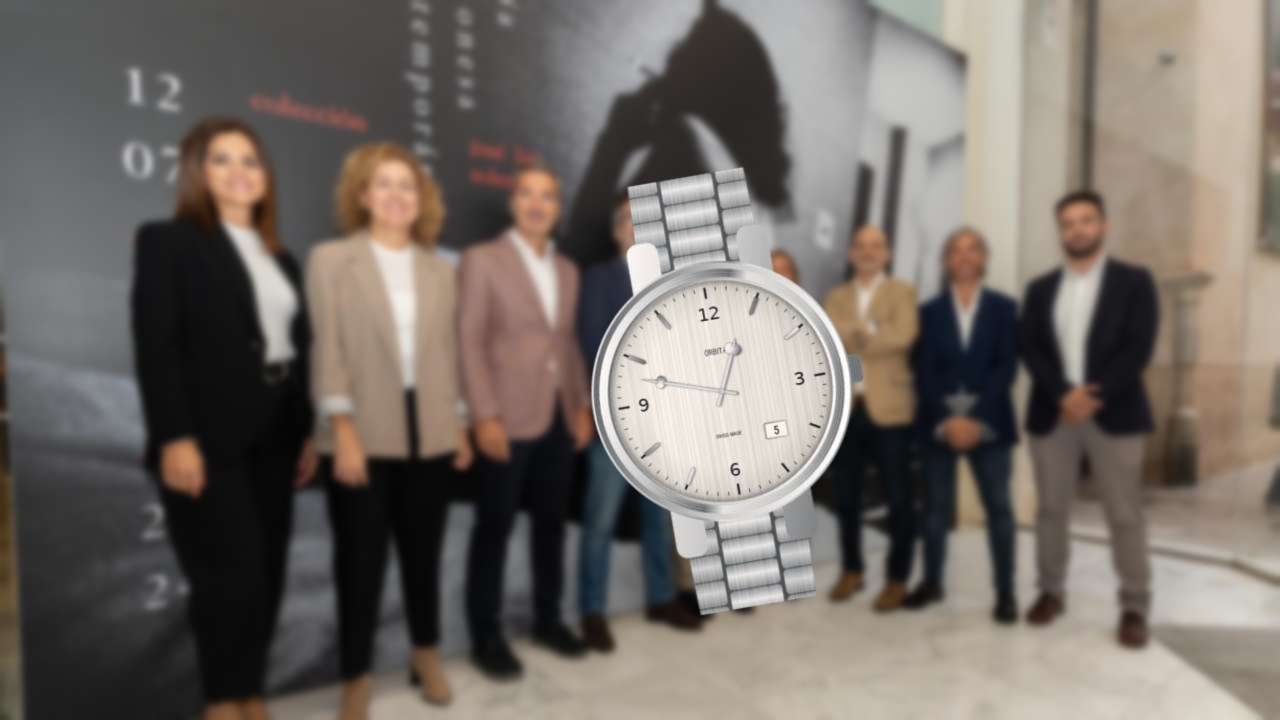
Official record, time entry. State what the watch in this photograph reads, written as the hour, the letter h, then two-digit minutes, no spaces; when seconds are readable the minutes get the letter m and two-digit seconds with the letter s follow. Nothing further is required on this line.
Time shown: 12h48
